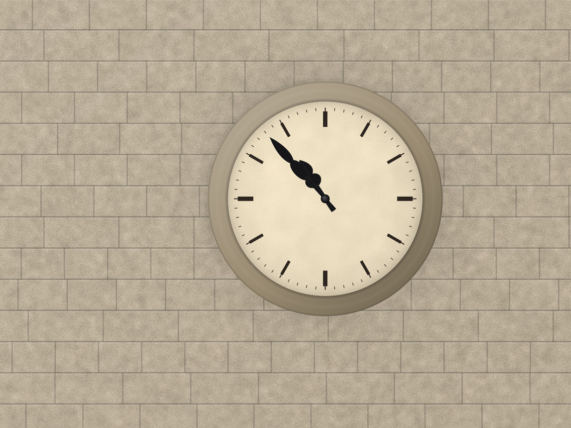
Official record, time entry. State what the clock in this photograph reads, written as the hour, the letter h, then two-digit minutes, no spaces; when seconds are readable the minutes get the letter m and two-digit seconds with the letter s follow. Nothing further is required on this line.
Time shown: 10h53
